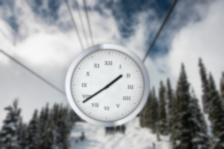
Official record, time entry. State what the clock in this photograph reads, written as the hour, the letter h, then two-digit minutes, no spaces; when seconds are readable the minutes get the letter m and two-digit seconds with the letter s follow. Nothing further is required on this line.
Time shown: 1h39
